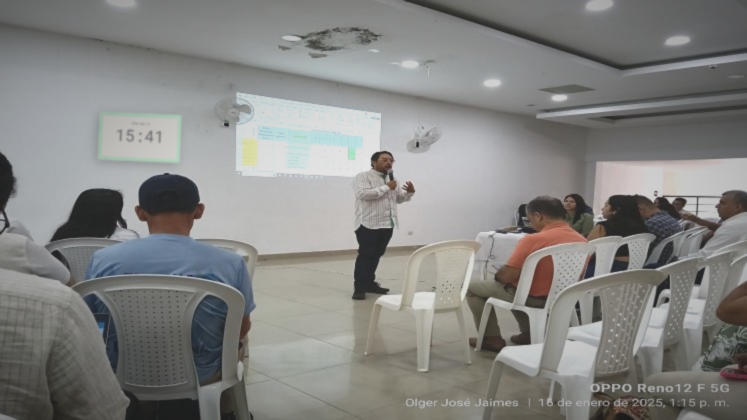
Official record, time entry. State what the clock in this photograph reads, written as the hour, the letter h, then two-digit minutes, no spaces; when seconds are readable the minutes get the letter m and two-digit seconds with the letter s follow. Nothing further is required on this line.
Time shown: 15h41
